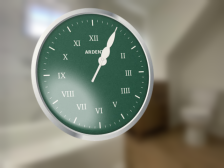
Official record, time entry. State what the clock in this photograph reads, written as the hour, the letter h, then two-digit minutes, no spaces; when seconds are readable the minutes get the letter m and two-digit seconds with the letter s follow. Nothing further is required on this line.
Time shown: 1h05
